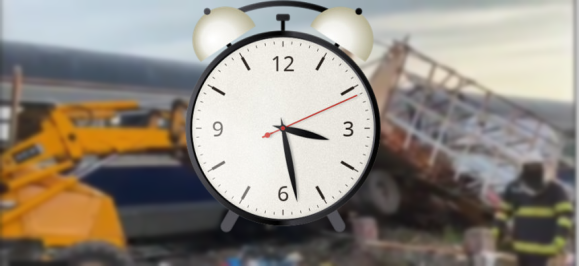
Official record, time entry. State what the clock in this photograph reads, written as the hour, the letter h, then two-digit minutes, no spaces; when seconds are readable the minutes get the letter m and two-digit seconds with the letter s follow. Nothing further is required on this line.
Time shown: 3h28m11s
